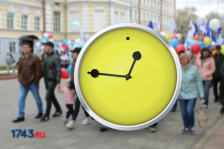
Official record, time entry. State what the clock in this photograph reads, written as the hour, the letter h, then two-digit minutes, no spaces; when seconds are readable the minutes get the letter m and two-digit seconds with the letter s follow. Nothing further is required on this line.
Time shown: 12h46
